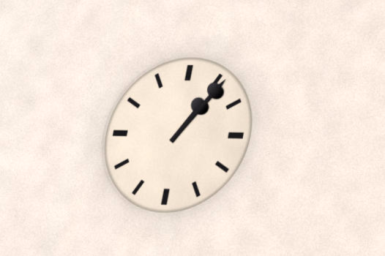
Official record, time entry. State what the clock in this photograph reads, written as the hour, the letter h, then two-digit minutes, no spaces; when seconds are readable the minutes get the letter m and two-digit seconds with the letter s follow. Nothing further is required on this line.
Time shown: 1h06
